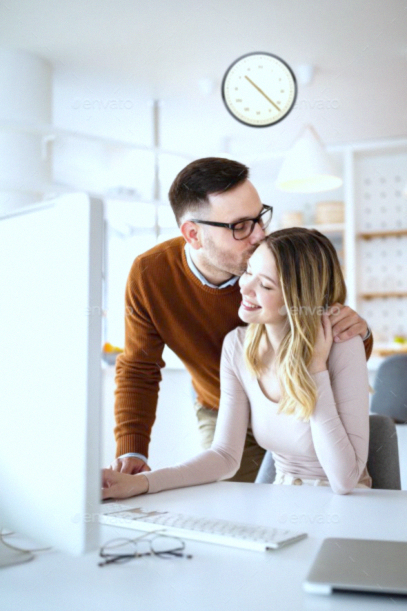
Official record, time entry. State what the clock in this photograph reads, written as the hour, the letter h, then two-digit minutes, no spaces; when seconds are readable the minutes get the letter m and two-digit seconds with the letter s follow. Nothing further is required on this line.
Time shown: 10h22
